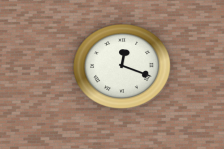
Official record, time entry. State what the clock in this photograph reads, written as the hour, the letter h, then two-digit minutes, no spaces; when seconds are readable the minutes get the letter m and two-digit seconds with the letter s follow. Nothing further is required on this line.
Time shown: 12h19
